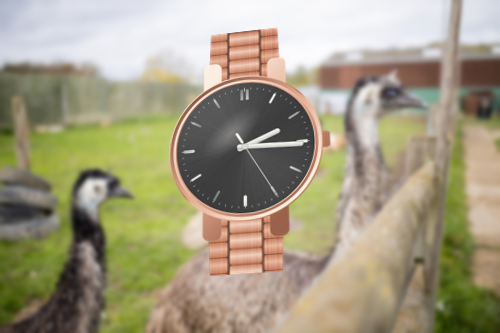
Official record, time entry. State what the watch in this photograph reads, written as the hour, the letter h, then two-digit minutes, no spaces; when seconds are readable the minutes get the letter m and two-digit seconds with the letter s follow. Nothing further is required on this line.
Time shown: 2h15m25s
